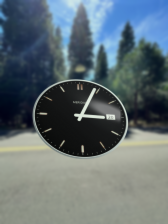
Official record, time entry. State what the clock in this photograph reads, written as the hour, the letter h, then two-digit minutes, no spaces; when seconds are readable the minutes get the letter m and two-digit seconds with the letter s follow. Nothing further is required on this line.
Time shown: 3h04
